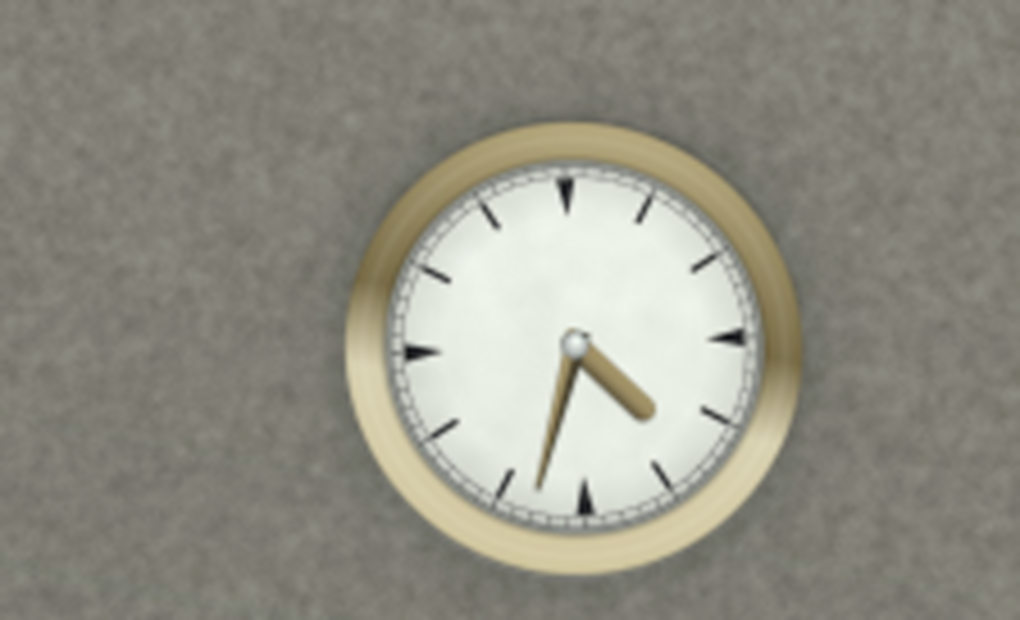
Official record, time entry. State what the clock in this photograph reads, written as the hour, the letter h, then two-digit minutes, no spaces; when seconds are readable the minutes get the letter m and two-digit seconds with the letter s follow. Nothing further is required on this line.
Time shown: 4h33
